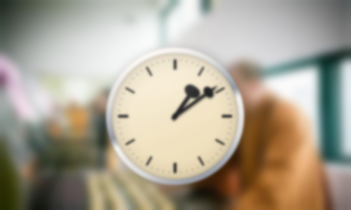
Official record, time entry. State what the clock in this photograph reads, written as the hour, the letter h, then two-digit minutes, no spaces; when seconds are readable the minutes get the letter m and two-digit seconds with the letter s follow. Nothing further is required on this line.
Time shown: 1h09
